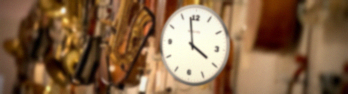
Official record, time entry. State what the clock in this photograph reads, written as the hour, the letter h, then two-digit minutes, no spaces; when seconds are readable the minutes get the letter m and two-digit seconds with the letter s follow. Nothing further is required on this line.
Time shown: 3h58
